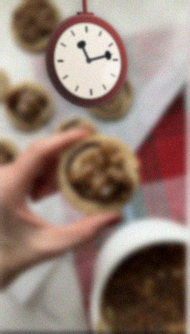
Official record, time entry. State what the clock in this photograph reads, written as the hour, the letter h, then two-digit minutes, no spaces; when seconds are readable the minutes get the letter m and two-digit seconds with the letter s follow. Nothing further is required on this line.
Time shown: 11h13
